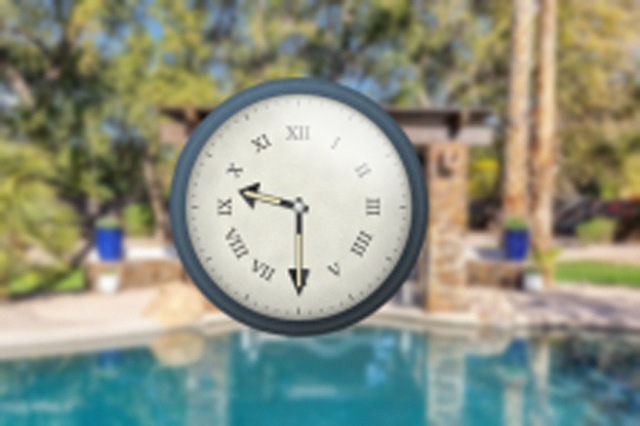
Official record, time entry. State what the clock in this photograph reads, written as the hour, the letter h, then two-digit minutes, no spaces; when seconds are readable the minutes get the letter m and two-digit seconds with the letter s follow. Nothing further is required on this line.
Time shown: 9h30
